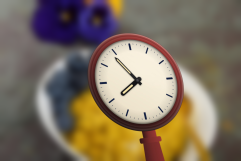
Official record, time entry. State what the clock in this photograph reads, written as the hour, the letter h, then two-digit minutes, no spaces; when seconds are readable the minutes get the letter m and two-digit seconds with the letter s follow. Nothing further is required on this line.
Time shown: 7h54
